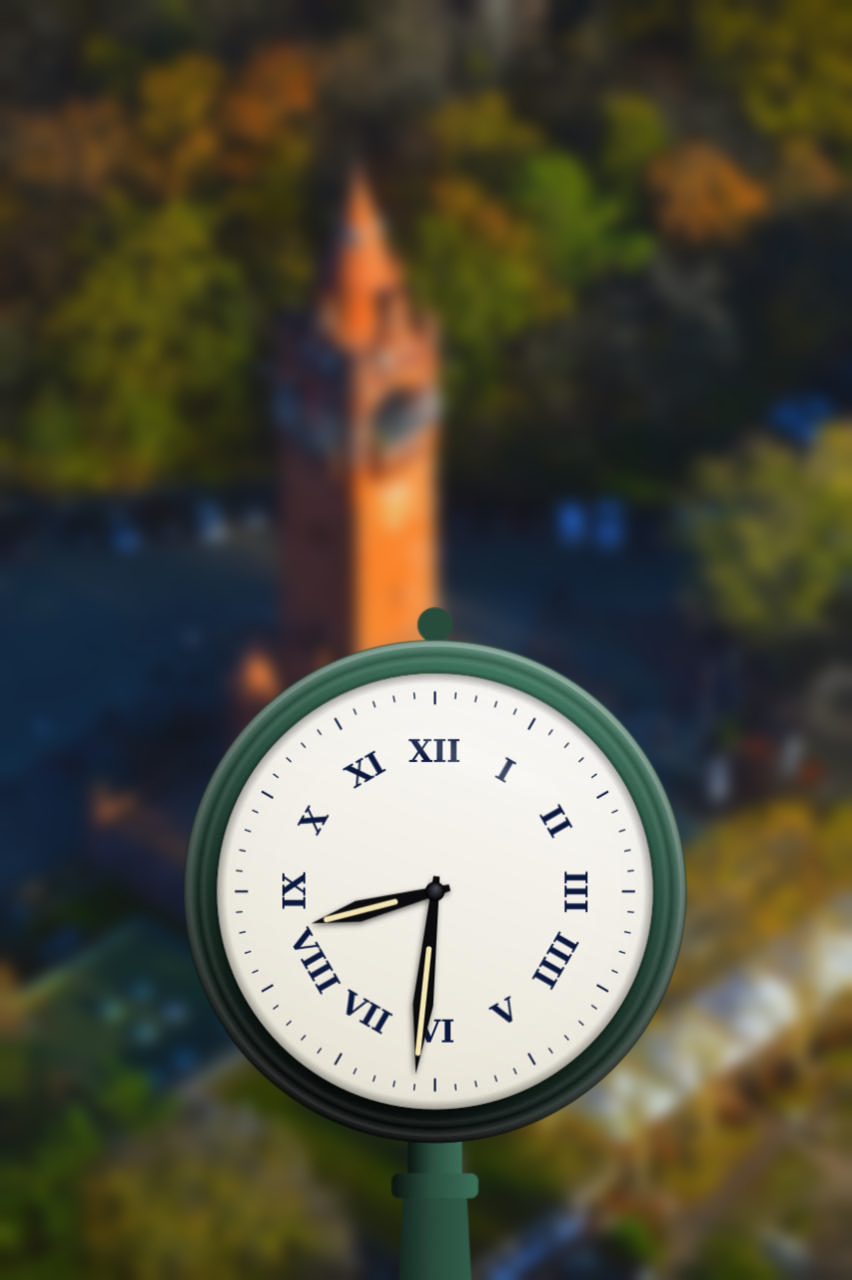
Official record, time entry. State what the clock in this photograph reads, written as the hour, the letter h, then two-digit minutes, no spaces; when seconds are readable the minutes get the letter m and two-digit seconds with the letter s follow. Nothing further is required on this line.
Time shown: 8h31
